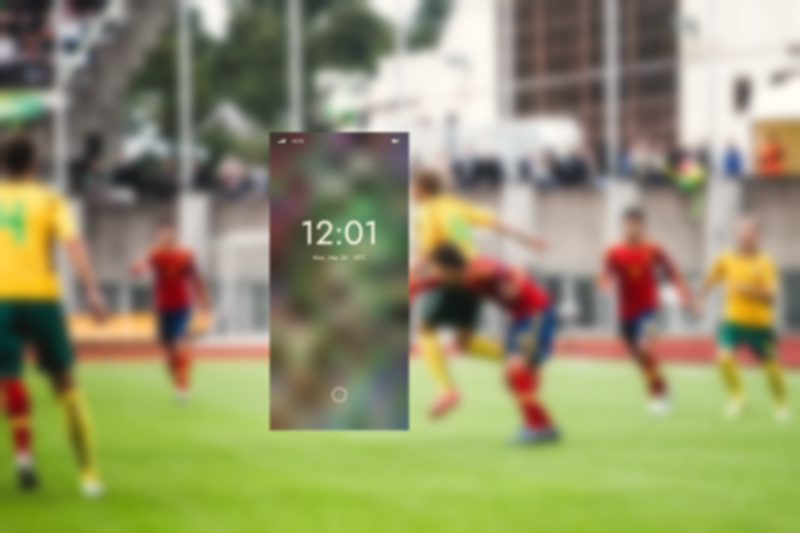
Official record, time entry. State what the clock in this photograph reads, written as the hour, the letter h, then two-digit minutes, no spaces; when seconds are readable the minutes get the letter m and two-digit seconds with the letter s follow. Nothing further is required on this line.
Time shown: 12h01
